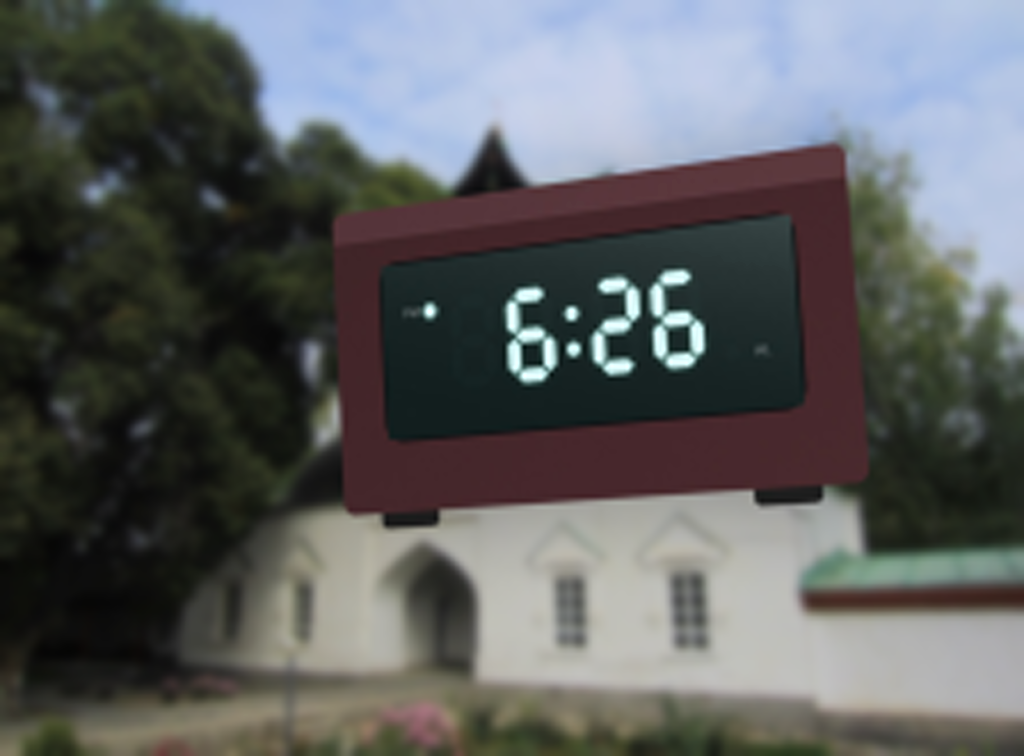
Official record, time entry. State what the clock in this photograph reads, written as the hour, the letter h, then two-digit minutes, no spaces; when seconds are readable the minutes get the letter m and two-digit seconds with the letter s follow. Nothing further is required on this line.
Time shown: 6h26
